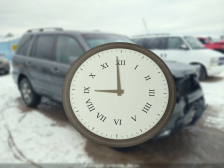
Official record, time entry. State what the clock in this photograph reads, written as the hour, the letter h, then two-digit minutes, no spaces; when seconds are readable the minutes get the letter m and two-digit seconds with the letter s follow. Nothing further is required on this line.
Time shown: 8h59
